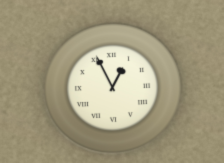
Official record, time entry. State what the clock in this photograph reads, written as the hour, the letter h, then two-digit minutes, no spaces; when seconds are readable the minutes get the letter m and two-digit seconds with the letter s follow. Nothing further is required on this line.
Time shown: 12h56
